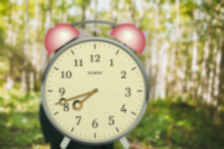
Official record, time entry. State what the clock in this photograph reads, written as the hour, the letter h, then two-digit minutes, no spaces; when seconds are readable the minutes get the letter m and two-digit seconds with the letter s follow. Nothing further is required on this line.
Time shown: 7h42
